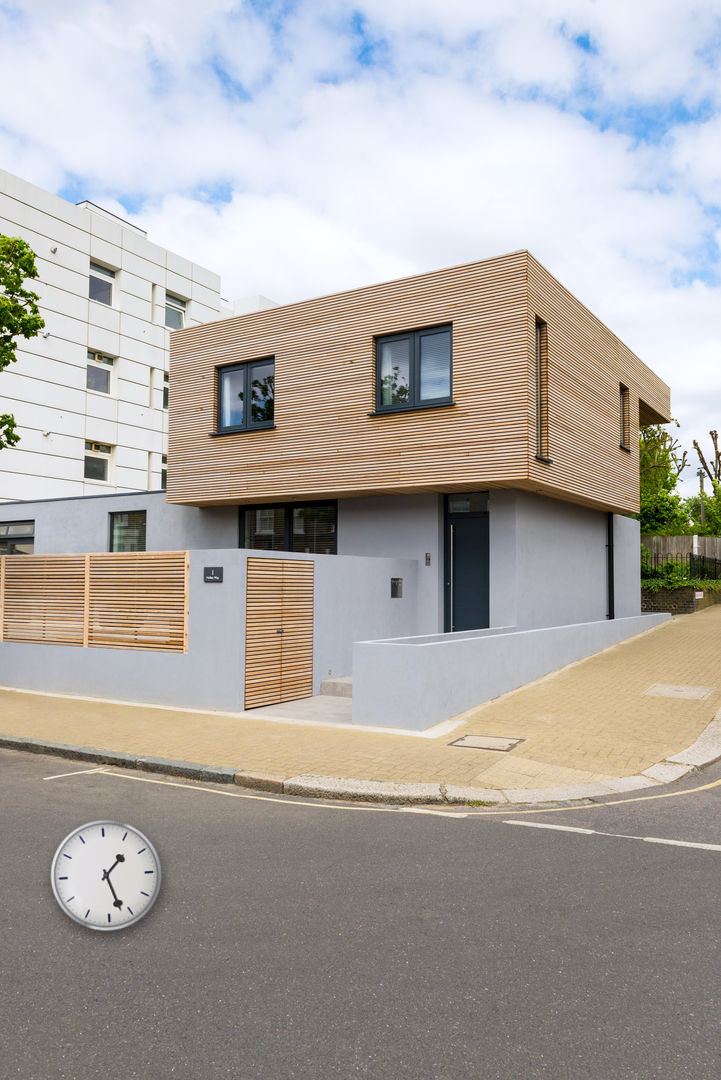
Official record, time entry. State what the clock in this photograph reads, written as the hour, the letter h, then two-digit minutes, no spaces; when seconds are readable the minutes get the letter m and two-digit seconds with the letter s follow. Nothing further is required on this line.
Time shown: 1h27
